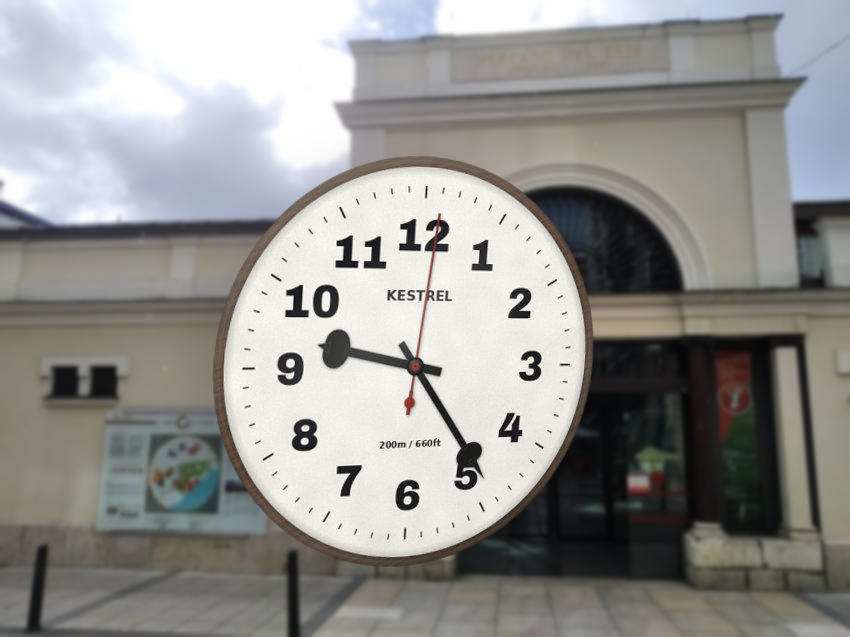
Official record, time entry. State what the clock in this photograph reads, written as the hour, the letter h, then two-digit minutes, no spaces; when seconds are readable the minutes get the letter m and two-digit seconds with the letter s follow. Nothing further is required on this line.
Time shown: 9h24m01s
